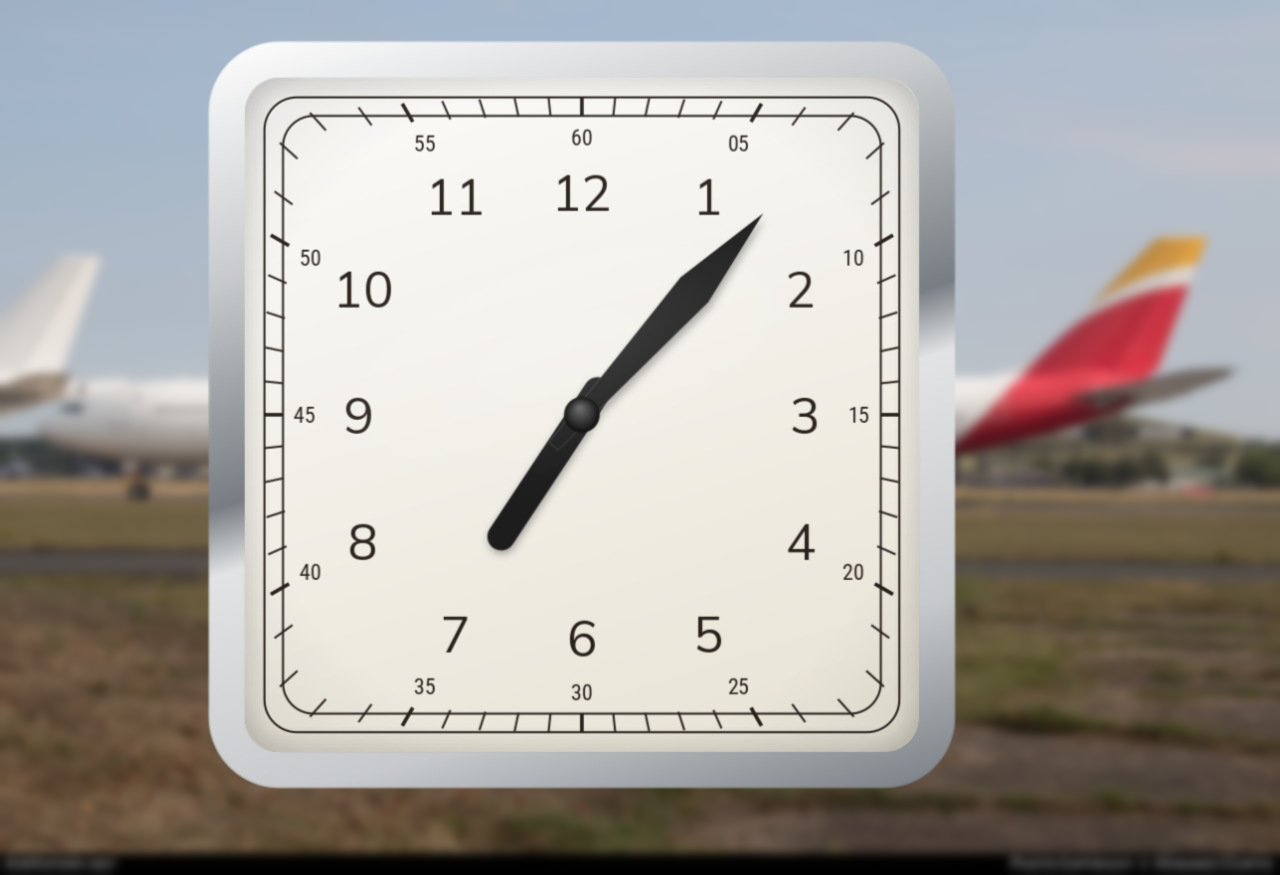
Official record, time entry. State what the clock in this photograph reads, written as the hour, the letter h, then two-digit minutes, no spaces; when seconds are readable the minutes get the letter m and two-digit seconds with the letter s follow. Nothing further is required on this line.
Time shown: 7h07
